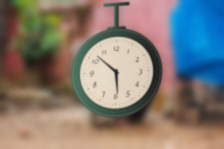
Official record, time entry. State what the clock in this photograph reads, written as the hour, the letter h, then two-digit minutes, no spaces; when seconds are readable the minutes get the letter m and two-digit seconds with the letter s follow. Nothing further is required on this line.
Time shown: 5h52
